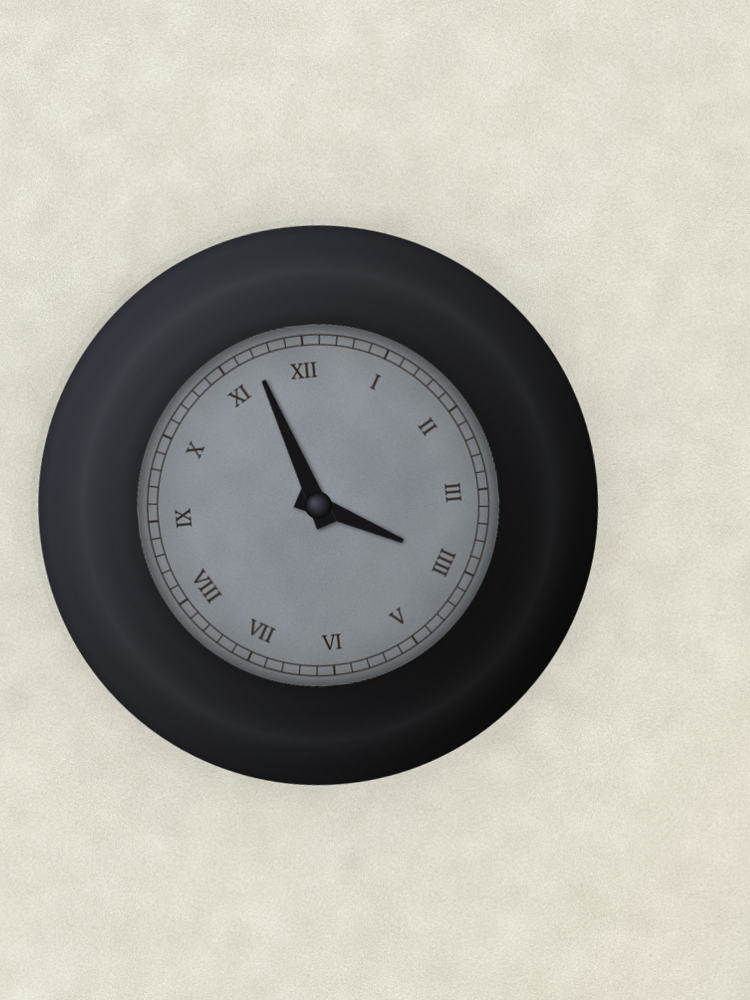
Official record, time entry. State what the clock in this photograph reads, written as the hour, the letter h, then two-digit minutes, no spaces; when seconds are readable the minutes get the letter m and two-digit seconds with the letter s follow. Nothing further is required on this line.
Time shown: 3h57
